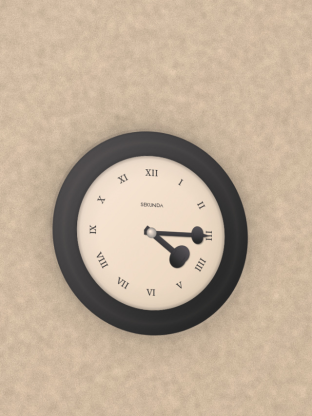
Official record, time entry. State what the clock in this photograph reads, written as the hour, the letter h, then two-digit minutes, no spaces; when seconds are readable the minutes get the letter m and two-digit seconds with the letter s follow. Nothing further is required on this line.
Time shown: 4h15
